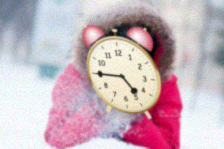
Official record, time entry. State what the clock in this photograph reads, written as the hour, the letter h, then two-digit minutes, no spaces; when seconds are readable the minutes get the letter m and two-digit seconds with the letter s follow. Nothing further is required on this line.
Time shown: 4h45
